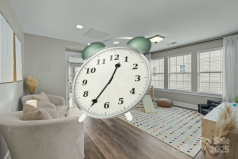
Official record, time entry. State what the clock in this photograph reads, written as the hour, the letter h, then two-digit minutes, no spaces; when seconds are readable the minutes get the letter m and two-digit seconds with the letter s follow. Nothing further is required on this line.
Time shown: 12h35
